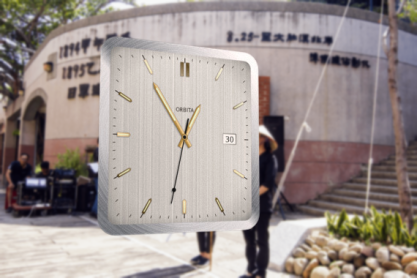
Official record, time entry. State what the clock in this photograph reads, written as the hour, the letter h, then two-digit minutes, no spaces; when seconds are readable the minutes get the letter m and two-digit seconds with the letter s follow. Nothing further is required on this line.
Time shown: 12h54m32s
